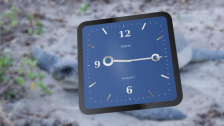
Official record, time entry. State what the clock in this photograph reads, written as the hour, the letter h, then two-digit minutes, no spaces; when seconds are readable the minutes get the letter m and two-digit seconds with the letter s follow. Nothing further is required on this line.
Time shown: 9h15
